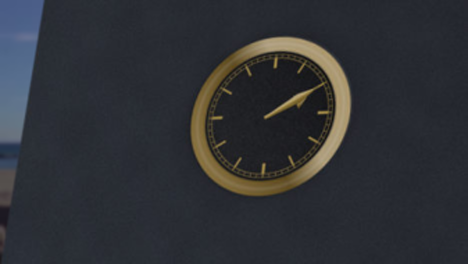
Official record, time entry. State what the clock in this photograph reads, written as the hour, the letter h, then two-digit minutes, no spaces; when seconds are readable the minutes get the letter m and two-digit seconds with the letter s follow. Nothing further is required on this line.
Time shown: 2h10
